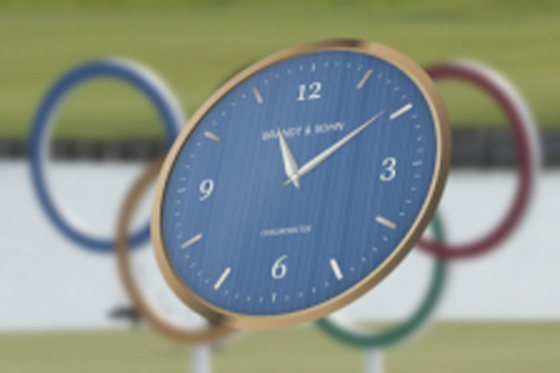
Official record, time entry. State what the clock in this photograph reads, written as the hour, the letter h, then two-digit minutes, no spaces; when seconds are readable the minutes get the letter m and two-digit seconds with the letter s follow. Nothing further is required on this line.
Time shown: 11h09
